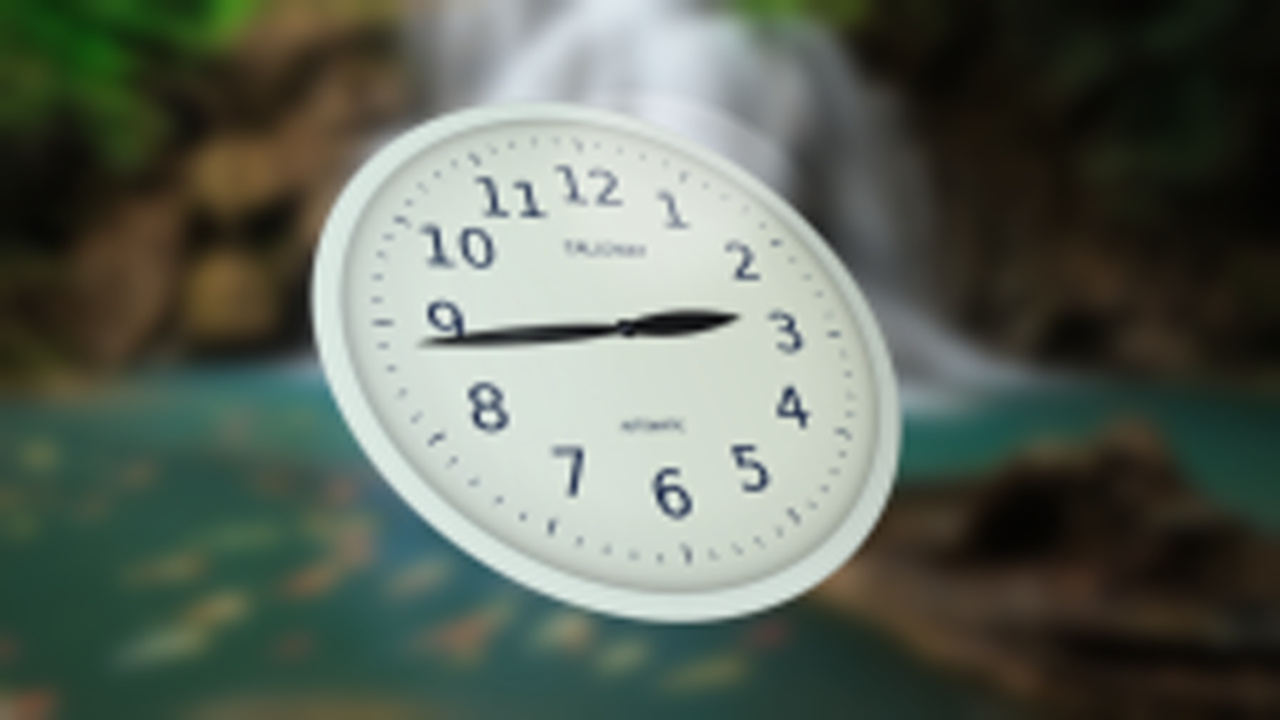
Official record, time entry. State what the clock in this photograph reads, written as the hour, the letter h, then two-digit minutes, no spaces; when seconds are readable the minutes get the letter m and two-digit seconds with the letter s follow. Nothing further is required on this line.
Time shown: 2h44
